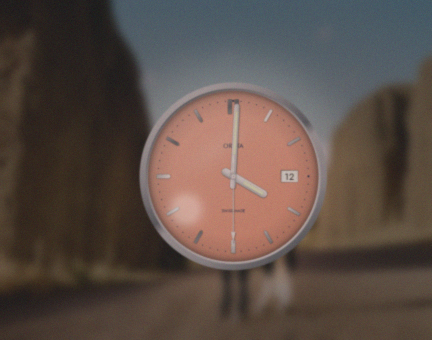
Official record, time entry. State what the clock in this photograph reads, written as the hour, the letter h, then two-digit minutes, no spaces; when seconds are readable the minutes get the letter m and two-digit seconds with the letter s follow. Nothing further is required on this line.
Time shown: 4h00m30s
